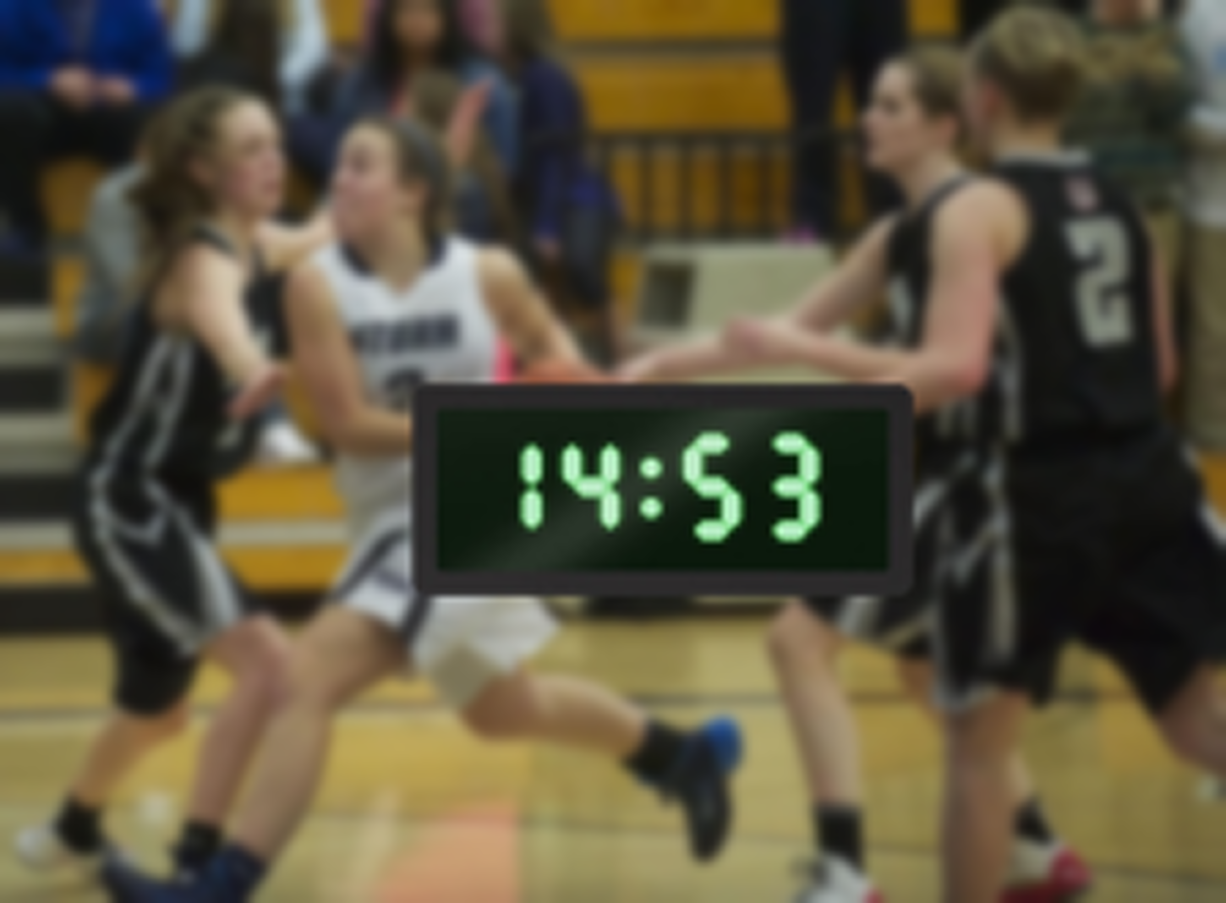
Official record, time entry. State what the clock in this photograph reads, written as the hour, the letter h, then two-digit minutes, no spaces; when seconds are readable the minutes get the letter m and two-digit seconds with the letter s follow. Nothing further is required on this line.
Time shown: 14h53
